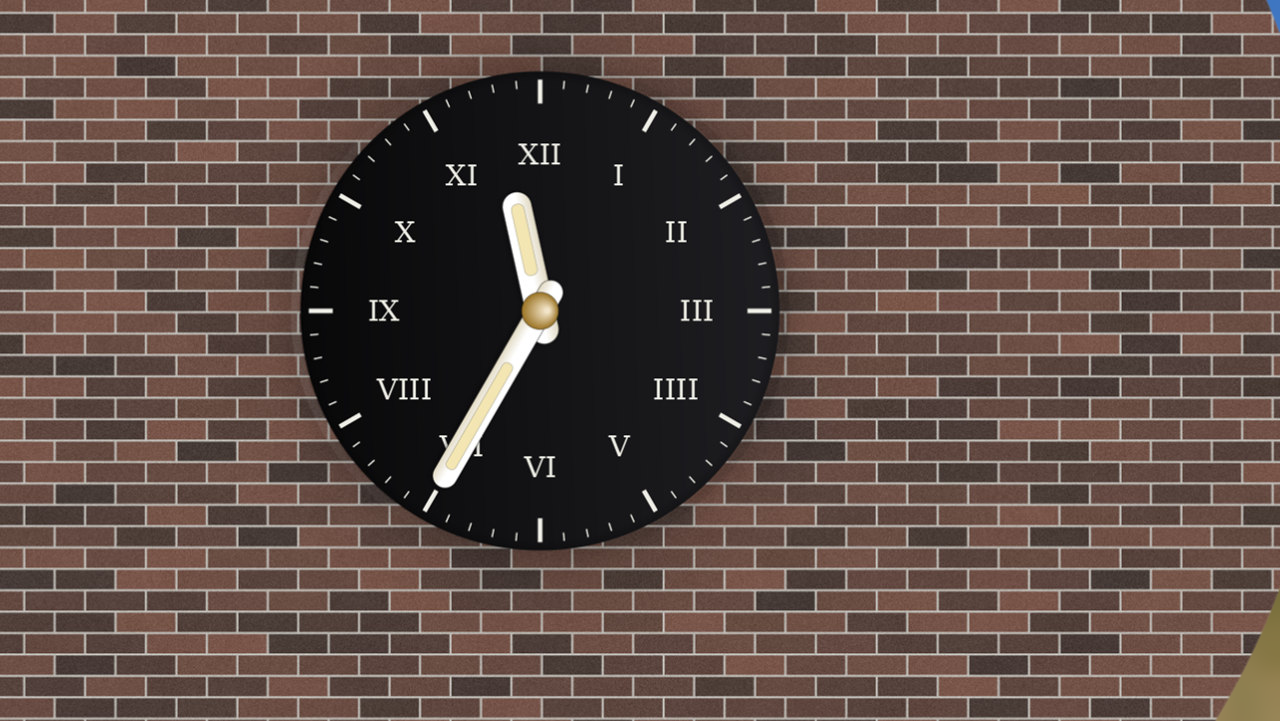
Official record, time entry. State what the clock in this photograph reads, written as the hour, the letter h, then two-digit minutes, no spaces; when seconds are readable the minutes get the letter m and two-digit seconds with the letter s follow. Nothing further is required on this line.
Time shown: 11h35
